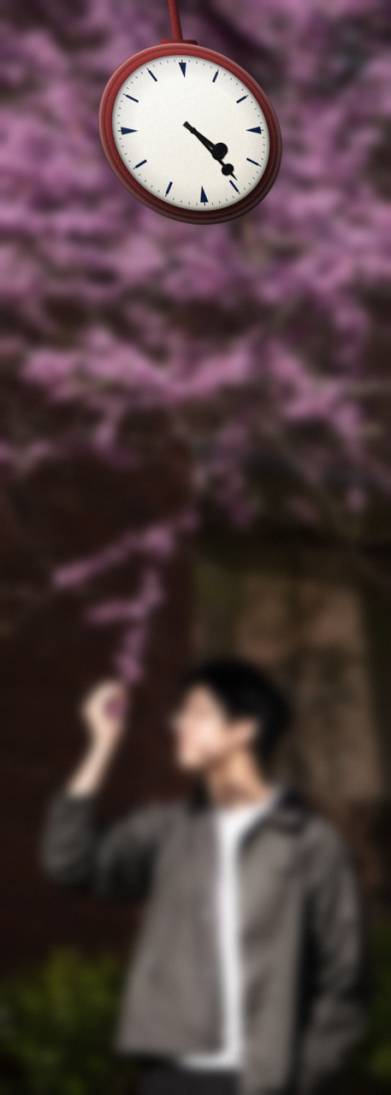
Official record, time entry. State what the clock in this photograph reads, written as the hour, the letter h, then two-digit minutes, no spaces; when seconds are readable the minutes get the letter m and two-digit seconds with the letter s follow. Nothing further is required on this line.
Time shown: 4h24
